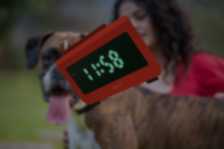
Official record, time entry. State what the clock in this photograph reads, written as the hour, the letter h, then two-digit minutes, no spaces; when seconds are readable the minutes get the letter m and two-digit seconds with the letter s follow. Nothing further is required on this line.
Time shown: 11h58
